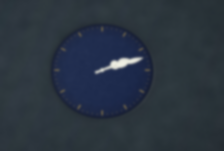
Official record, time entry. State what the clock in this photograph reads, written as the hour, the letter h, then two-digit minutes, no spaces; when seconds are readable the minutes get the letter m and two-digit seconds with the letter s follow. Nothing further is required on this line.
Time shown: 2h12
